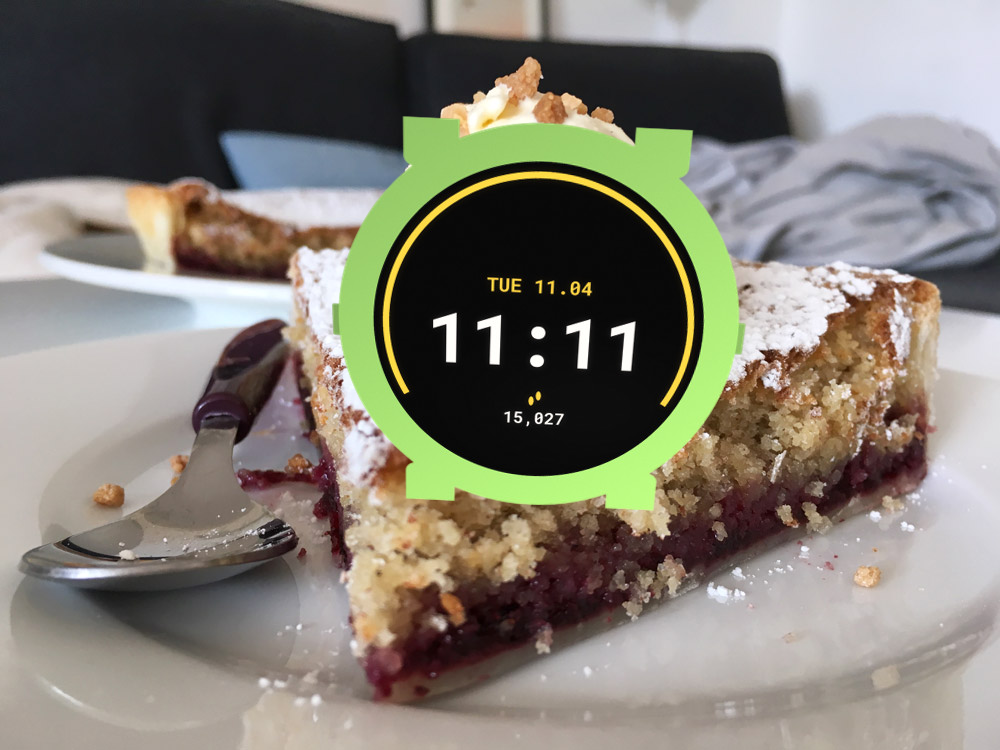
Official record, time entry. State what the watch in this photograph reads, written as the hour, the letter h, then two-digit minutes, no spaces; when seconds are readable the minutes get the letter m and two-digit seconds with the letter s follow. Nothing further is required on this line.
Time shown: 11h11
